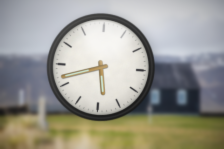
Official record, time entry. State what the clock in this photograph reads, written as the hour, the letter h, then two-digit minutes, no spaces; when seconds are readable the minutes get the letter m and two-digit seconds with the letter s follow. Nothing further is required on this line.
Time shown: 5h42
